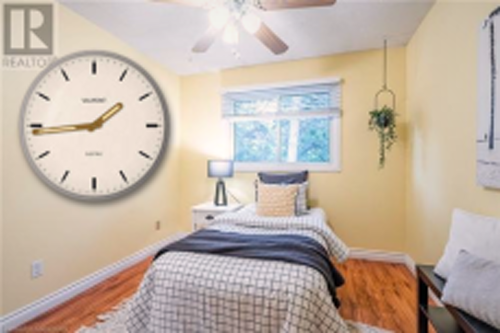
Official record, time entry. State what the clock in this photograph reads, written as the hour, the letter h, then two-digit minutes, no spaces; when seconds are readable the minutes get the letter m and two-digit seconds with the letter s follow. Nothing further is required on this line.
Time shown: 1h44
